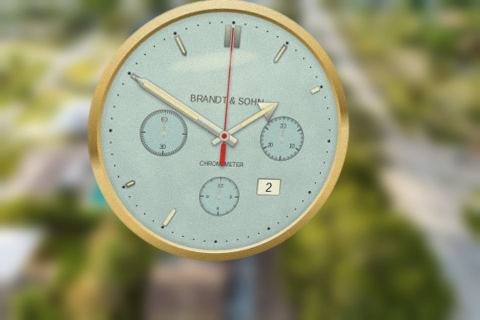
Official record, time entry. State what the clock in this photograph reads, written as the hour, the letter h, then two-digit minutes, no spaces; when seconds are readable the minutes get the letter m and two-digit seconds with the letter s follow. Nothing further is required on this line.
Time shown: 1h50
